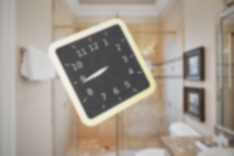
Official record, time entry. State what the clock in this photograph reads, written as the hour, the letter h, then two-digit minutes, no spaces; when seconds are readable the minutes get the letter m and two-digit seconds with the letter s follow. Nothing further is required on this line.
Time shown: 8h44
